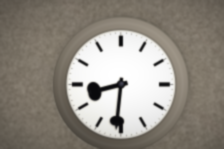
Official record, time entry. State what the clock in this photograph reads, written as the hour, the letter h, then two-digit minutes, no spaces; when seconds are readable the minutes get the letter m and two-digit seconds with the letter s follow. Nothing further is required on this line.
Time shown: 8h31
